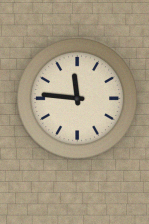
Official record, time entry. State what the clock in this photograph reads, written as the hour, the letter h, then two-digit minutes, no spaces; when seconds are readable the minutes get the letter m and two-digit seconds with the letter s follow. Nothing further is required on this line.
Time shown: 11h46
